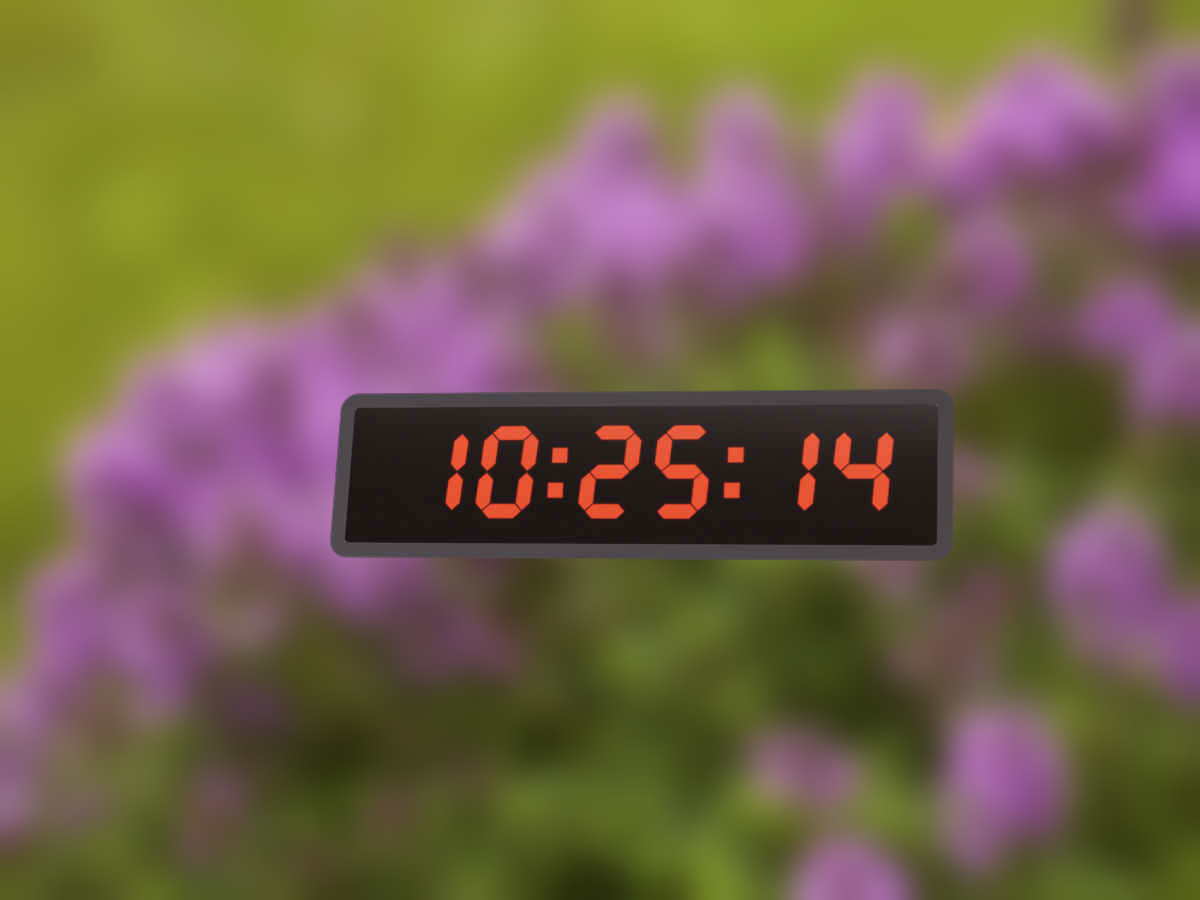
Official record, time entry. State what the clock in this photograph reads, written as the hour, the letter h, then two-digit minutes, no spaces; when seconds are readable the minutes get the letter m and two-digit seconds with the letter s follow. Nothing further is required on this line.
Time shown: 10h25m14s
